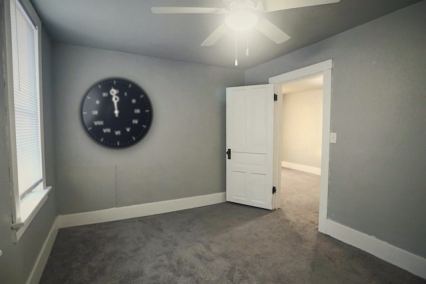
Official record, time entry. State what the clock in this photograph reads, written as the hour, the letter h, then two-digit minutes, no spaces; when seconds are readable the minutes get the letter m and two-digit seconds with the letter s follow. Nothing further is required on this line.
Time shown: 11h59
